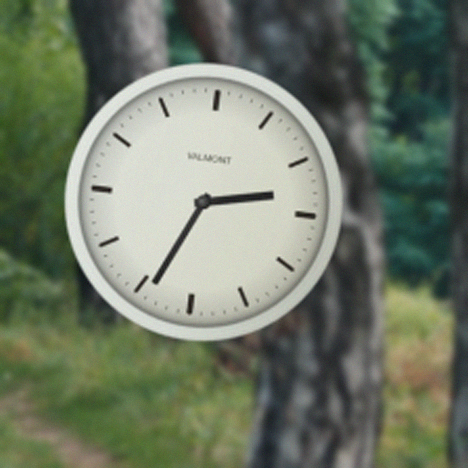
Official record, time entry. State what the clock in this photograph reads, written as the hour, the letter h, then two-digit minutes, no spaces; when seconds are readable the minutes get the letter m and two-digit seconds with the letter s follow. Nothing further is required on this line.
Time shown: 2h34
